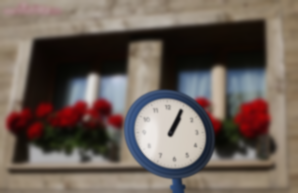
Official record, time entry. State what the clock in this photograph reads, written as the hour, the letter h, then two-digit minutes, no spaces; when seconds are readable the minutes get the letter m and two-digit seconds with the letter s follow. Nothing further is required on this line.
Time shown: 1h05
